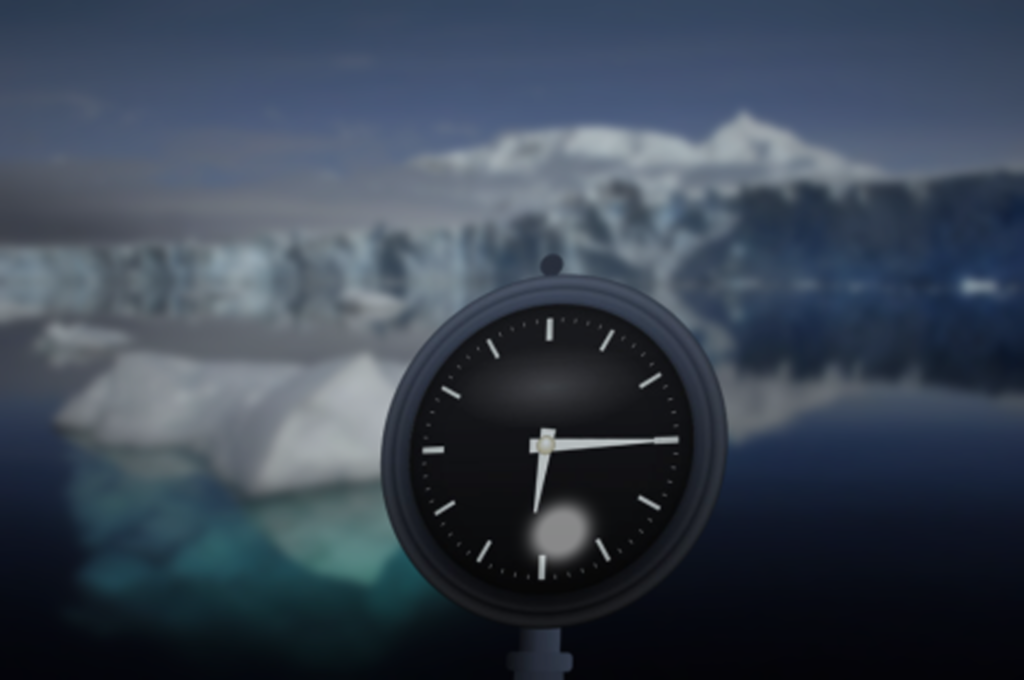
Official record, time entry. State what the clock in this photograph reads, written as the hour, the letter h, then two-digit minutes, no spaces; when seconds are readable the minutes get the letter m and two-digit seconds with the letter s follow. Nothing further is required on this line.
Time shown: 6h15
